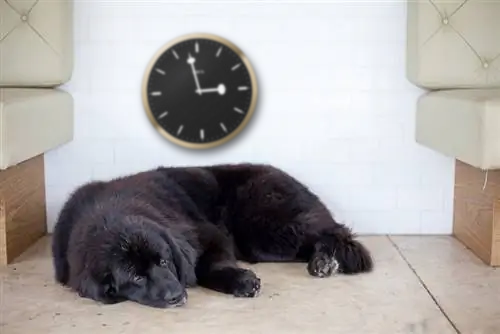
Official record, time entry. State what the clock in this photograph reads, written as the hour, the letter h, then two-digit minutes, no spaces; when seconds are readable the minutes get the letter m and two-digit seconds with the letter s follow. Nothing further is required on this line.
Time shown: 2h58
